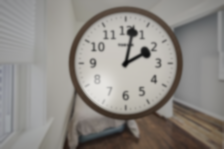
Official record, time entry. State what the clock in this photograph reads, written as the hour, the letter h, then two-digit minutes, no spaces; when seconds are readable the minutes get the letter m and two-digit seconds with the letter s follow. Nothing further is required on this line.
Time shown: 2h02
